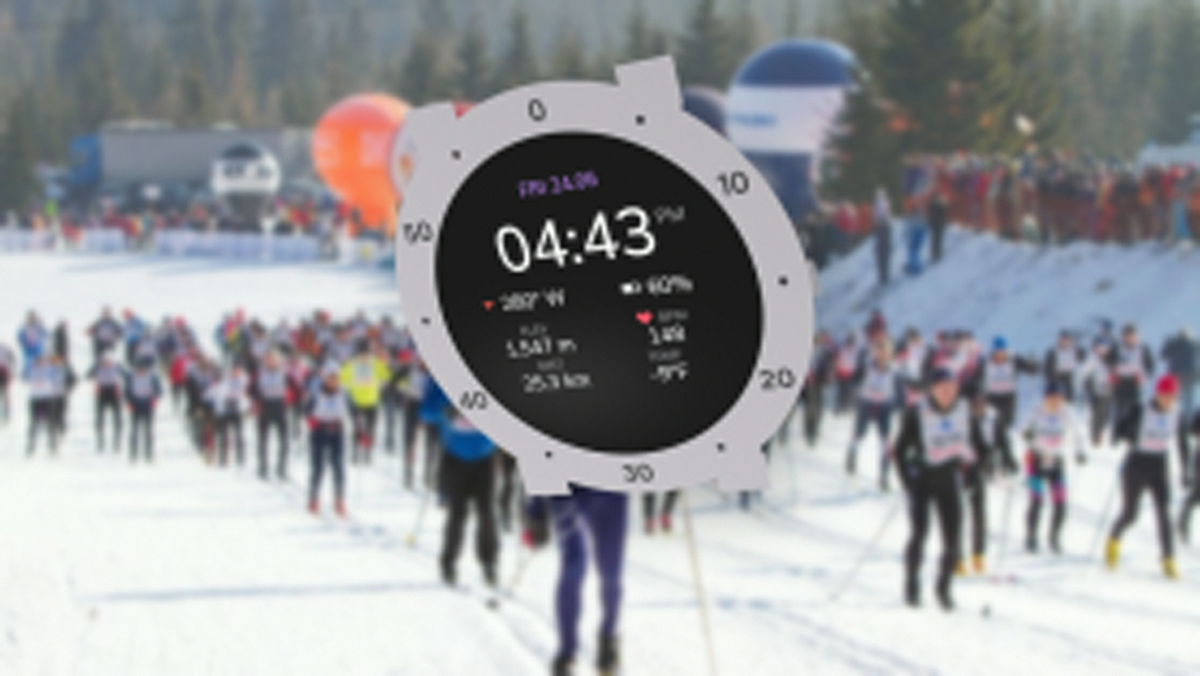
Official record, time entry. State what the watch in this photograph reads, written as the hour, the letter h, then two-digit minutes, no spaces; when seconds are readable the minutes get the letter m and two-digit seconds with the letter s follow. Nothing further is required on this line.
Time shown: 4h43
